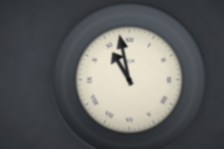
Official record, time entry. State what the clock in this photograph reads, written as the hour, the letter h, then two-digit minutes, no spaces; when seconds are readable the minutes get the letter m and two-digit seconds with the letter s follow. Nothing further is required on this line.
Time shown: 10h58
